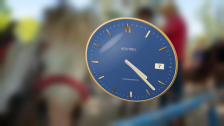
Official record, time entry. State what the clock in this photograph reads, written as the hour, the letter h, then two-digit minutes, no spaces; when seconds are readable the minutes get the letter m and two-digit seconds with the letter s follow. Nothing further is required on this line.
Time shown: 4h23
